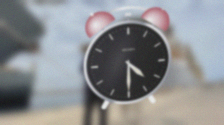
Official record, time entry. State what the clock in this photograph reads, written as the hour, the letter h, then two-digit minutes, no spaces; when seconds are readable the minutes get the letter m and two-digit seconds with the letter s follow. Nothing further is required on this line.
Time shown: 4h30
